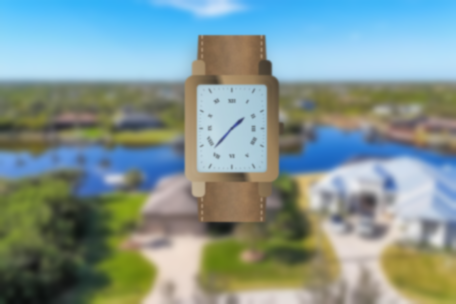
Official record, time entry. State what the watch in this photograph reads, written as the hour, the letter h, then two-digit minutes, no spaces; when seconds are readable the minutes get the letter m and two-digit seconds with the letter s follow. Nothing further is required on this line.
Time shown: 1h37
